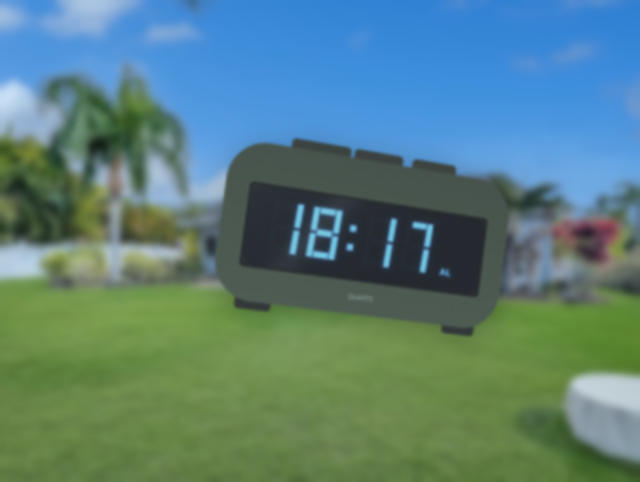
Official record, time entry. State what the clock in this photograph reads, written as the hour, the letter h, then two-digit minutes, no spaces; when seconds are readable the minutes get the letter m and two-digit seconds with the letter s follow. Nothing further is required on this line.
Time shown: 18h17
